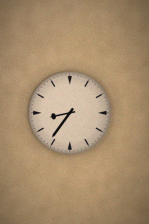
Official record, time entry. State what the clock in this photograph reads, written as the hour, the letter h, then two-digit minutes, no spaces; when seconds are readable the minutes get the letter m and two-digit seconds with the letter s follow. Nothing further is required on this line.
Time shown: 8h36
